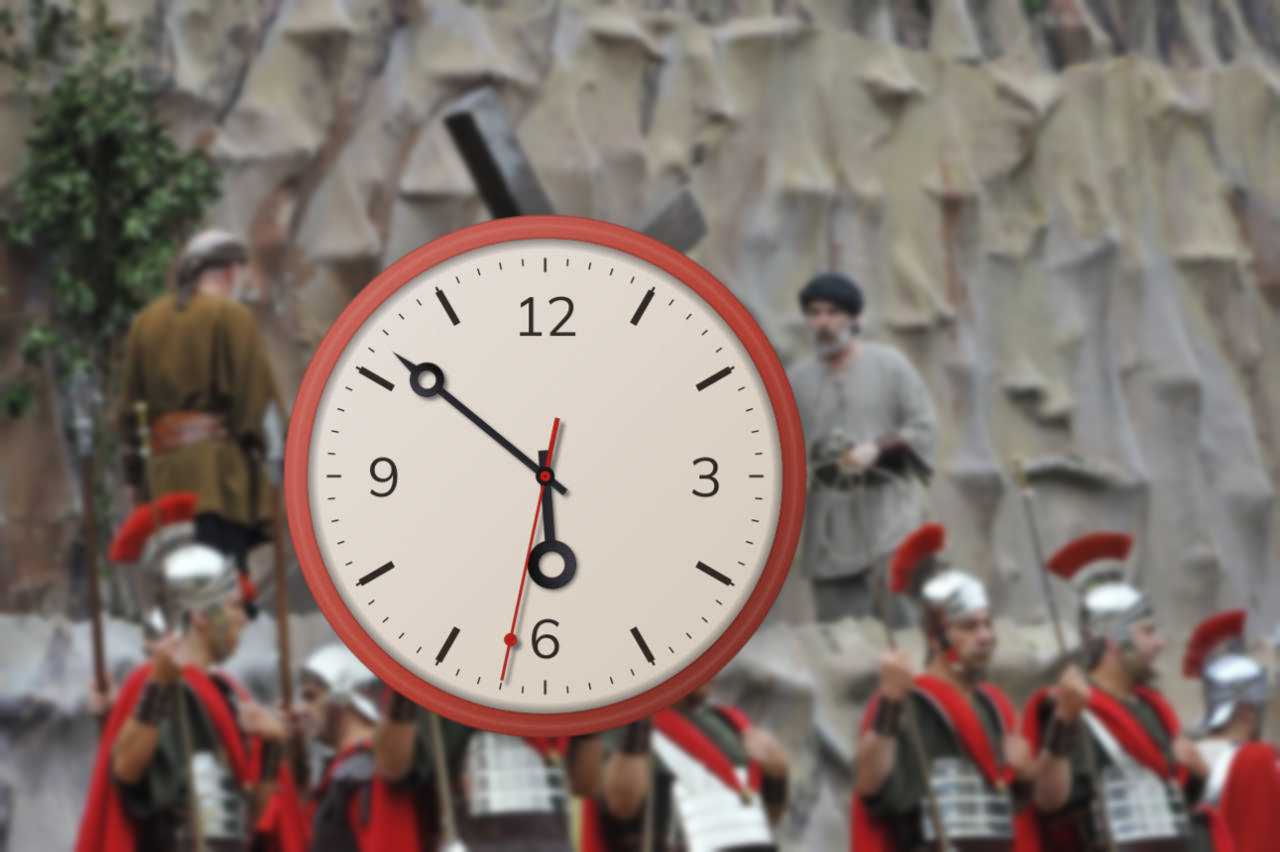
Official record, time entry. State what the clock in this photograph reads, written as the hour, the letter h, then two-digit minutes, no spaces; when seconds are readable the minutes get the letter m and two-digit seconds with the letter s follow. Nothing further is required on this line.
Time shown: 5h51m32s
